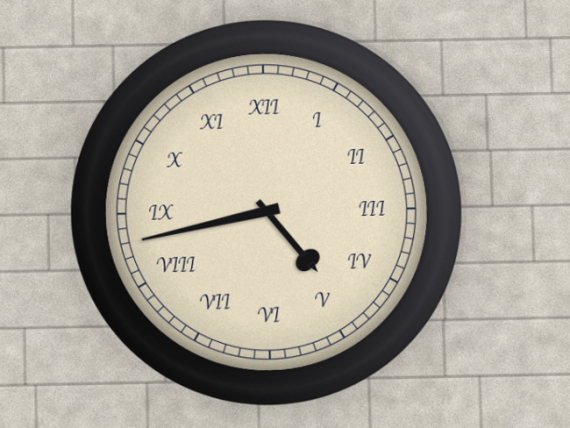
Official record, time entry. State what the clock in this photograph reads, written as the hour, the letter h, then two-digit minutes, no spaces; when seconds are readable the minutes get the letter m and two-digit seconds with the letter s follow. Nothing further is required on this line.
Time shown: 4h43
